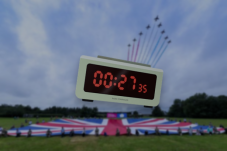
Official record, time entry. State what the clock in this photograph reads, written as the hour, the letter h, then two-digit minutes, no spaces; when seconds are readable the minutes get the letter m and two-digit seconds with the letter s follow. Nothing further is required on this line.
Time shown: 0h27m35s
